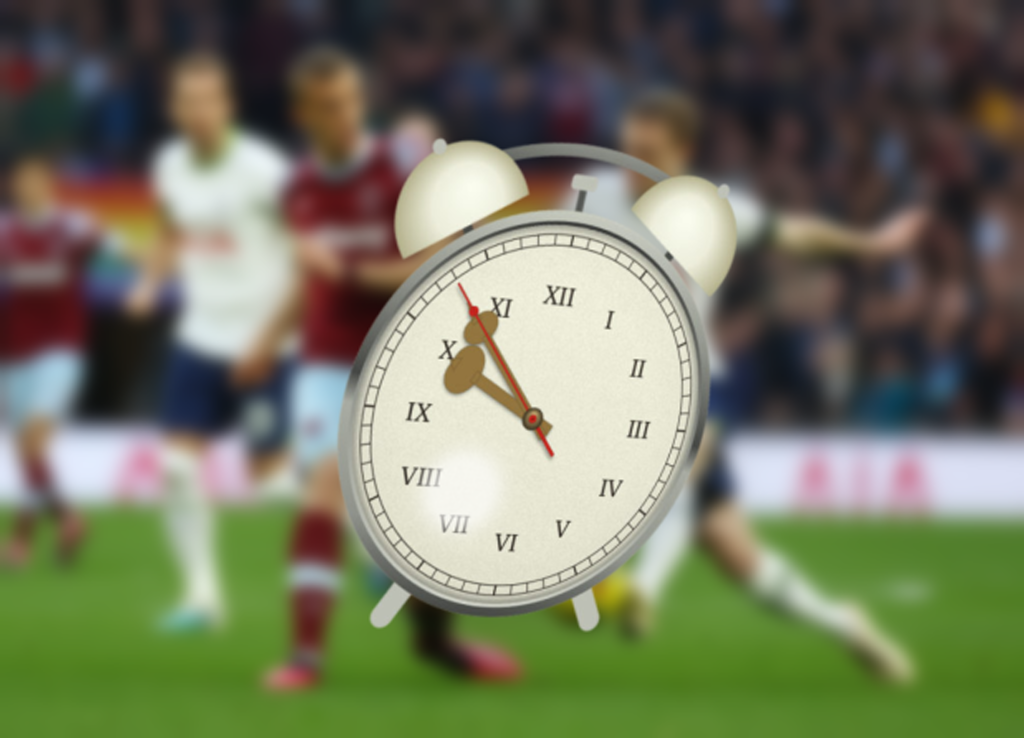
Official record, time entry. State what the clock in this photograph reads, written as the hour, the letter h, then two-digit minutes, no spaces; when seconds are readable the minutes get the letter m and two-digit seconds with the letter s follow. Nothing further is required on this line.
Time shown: 9h52m53s
